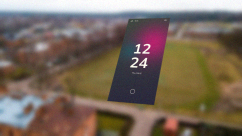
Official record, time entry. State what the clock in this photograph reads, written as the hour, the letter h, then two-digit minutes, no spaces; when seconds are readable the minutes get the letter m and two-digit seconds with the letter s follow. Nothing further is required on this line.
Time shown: 12h24
